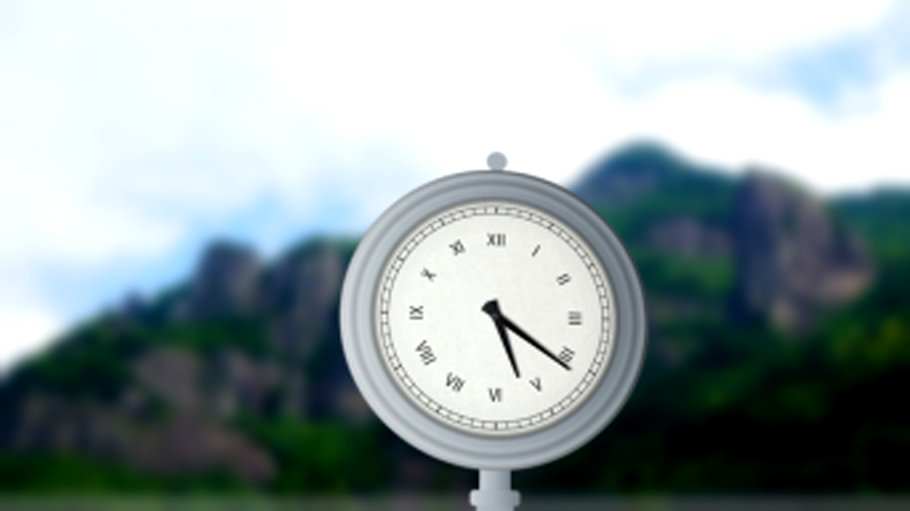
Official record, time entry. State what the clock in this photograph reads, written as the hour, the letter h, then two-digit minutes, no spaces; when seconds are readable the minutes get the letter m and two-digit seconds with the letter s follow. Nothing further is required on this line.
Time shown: 5h21
